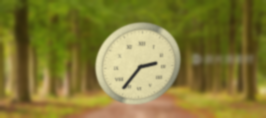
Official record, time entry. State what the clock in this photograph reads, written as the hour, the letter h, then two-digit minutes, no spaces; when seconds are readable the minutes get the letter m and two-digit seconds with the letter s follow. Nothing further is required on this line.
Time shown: 2h36
